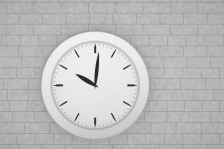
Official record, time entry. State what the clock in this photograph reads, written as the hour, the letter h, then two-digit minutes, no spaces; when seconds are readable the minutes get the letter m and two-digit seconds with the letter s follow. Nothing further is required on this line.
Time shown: 10h01
